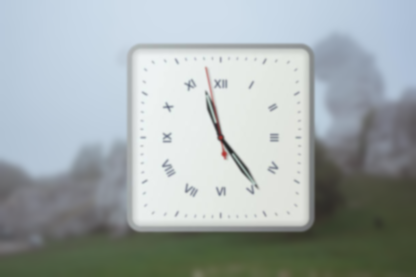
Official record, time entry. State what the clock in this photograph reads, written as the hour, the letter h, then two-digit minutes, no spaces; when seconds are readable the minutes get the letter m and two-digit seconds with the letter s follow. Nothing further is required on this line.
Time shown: 11h23m58s
